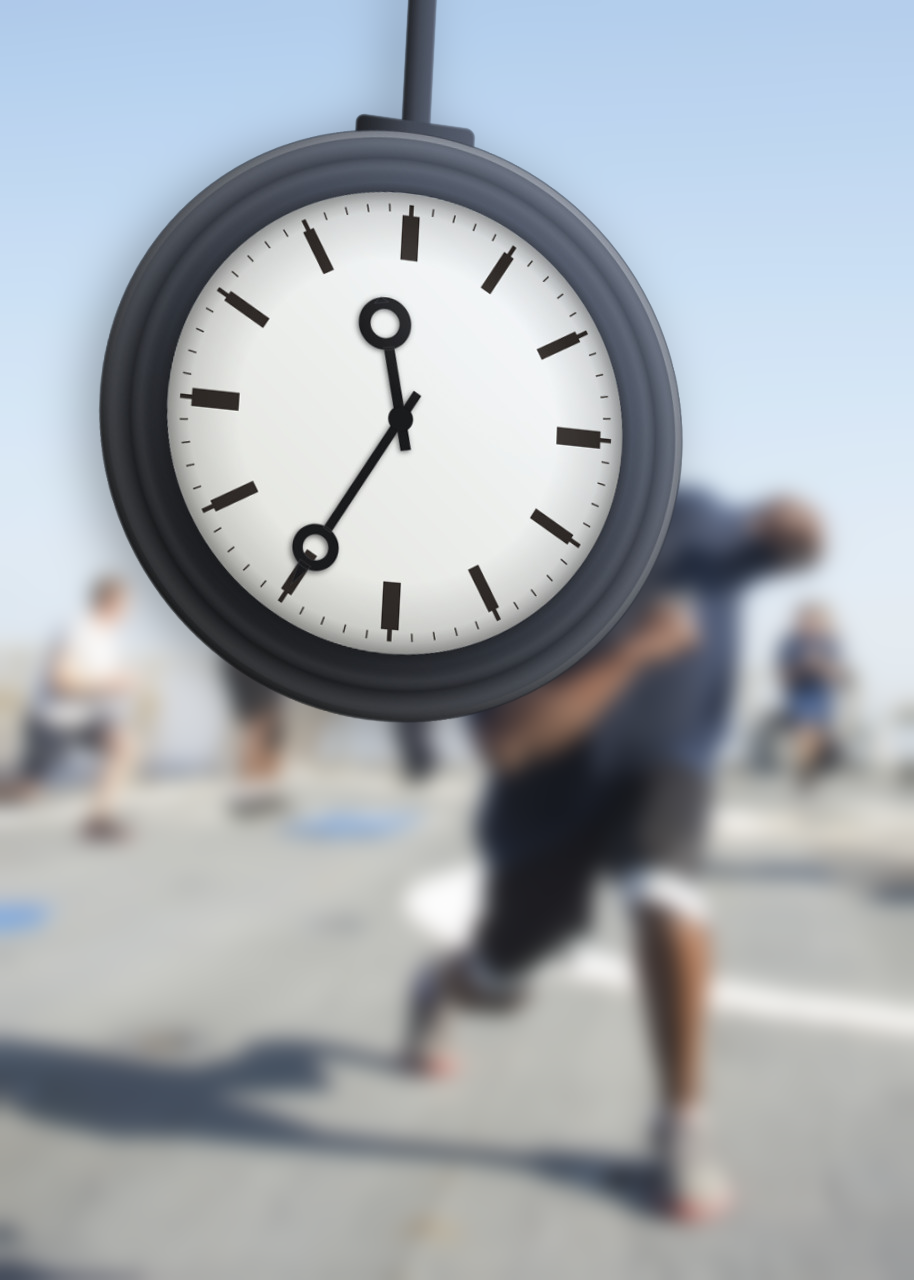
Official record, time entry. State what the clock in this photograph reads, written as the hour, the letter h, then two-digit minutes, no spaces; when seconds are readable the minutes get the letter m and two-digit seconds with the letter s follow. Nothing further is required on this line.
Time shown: 11h35
